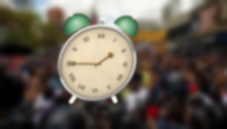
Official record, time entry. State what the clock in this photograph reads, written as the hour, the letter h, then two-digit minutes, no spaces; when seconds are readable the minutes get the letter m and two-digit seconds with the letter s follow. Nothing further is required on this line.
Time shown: 1h45
